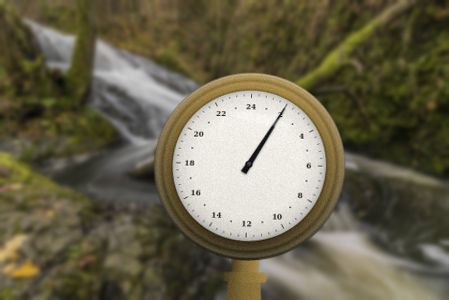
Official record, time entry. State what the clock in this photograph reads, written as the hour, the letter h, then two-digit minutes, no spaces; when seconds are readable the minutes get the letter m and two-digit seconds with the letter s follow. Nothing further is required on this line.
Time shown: 2h05
